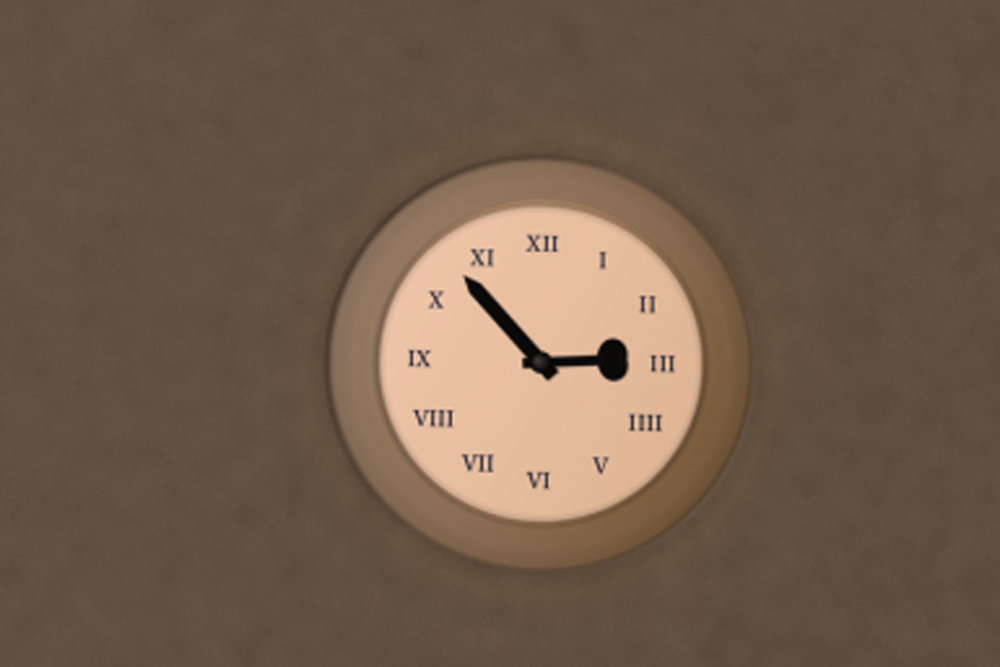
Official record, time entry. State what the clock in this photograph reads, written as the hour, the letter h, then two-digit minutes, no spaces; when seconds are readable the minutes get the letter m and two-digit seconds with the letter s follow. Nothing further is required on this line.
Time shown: 2h53
